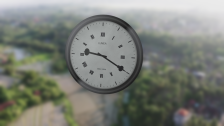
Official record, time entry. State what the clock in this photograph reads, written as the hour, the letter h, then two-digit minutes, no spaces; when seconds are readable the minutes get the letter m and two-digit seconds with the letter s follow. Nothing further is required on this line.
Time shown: 9h20
